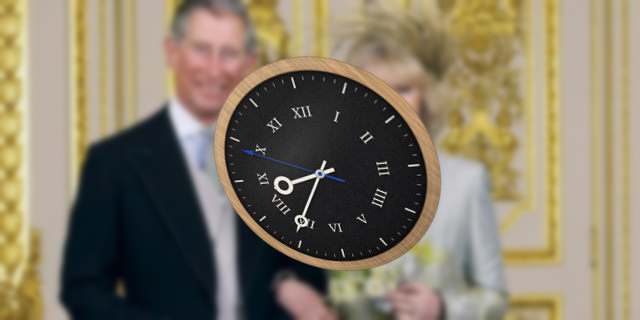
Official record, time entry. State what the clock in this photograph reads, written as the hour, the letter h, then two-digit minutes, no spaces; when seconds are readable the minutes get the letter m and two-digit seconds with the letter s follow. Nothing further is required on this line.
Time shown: 8h35m49s
